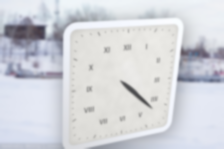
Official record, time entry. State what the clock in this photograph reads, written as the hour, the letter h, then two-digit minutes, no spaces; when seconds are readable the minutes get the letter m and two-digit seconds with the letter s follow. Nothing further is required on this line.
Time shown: 4h22
